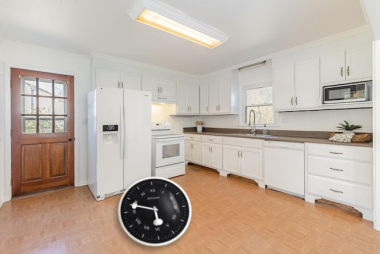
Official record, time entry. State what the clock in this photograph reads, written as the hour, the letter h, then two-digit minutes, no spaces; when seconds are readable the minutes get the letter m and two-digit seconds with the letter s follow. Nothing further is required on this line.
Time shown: 5h48
